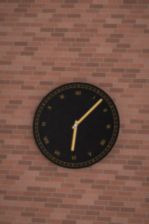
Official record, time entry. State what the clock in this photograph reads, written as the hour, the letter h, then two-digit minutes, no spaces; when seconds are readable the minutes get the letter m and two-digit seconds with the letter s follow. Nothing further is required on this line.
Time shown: 6h07
